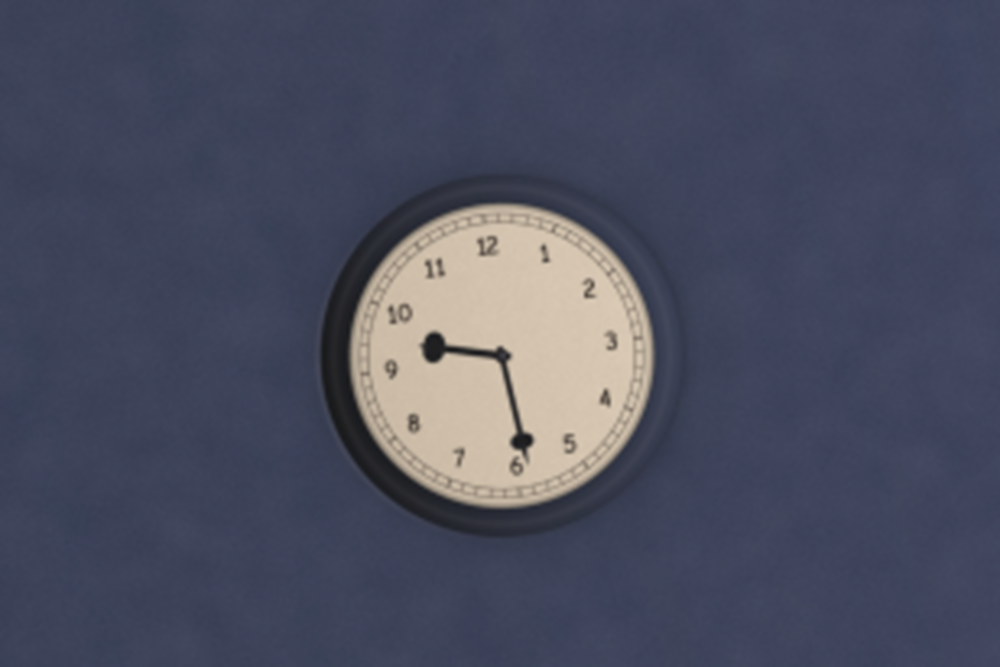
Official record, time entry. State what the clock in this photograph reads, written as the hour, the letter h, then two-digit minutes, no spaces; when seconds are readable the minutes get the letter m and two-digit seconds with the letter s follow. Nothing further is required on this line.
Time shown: 9h29
